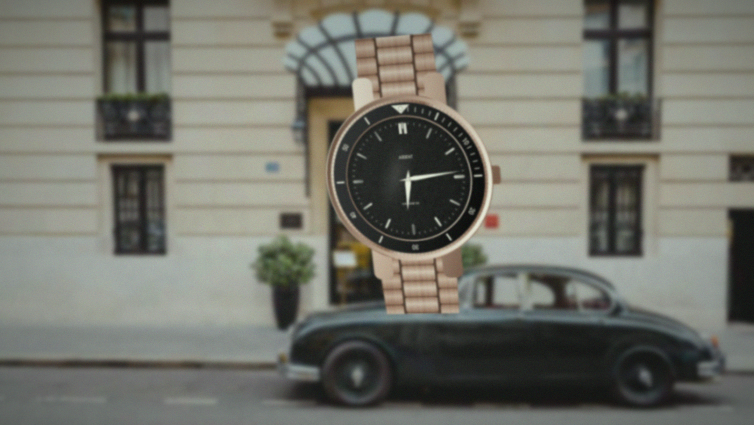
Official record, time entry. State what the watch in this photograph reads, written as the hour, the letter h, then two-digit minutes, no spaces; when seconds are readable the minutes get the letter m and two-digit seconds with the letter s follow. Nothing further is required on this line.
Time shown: 6h14
